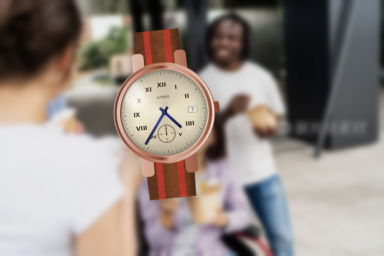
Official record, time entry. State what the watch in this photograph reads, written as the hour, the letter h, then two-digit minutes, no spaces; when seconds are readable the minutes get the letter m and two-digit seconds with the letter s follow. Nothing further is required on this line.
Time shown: 4h36
